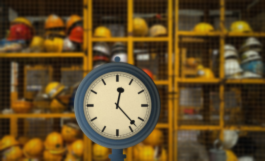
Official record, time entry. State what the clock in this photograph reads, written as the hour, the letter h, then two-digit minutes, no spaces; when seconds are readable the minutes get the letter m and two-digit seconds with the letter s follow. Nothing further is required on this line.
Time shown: 12h23
